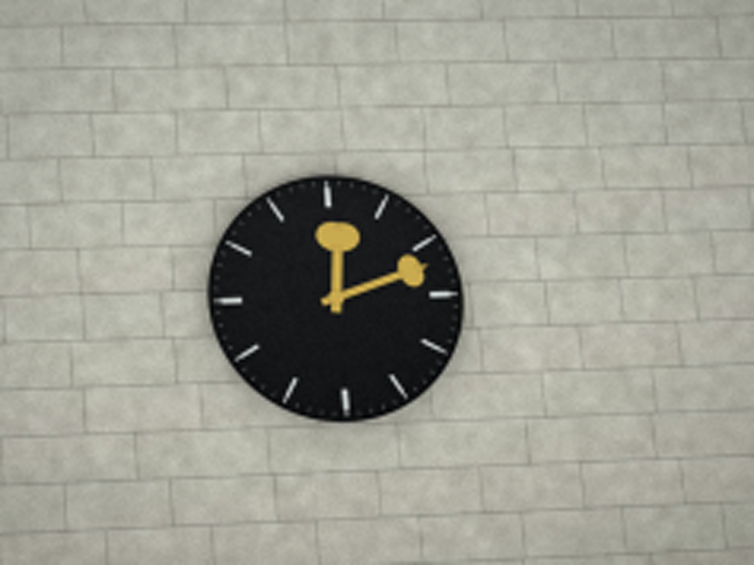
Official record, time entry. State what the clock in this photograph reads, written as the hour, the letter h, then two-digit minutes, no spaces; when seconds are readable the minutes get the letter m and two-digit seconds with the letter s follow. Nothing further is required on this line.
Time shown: 12h12
